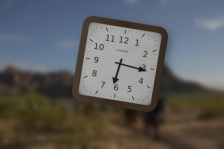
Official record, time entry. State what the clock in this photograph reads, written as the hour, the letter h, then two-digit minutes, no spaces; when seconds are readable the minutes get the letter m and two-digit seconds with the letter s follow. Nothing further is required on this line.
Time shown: 6h16
